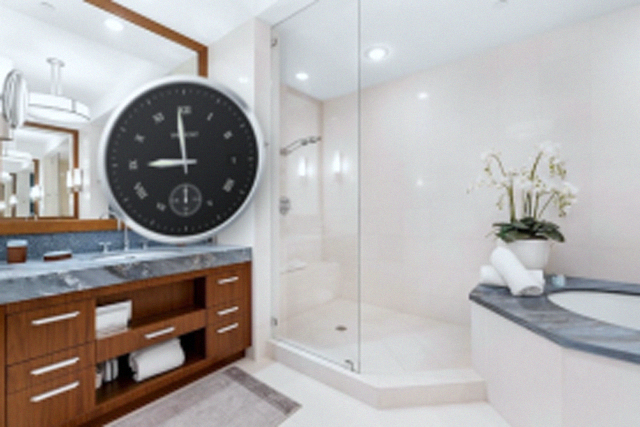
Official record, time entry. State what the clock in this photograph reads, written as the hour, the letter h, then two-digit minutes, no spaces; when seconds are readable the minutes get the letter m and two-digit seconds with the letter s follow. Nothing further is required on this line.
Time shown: 8h59
